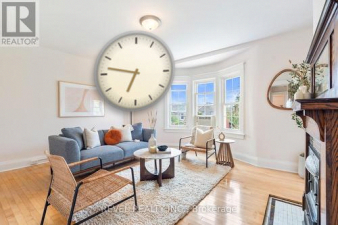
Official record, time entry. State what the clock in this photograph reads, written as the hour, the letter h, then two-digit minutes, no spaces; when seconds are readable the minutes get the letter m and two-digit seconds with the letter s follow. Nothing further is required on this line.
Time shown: 6h47
